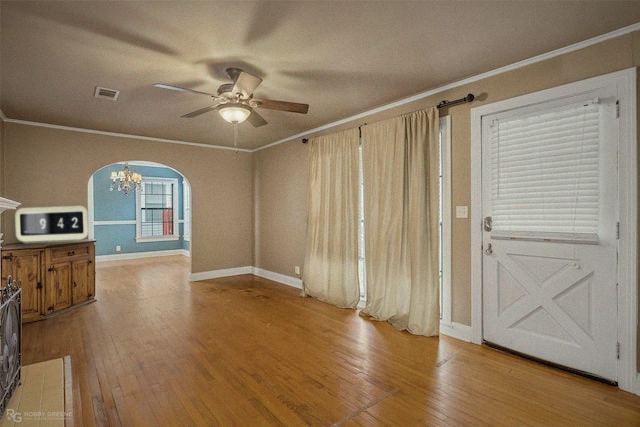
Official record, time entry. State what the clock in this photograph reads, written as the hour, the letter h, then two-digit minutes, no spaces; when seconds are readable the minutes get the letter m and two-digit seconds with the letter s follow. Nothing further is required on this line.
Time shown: 9h42
